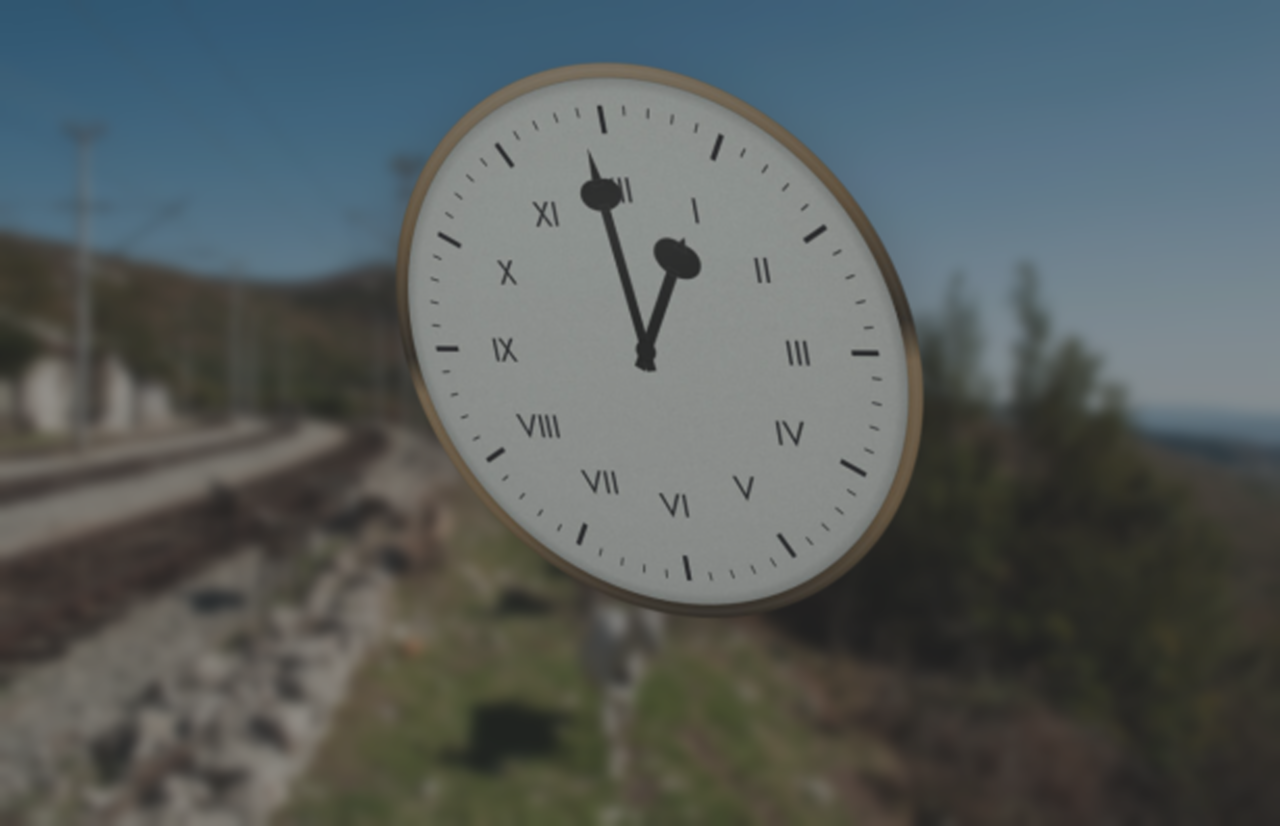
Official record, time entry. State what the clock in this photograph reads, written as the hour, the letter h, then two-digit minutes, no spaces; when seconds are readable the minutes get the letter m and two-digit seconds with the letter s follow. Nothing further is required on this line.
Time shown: 12h59
